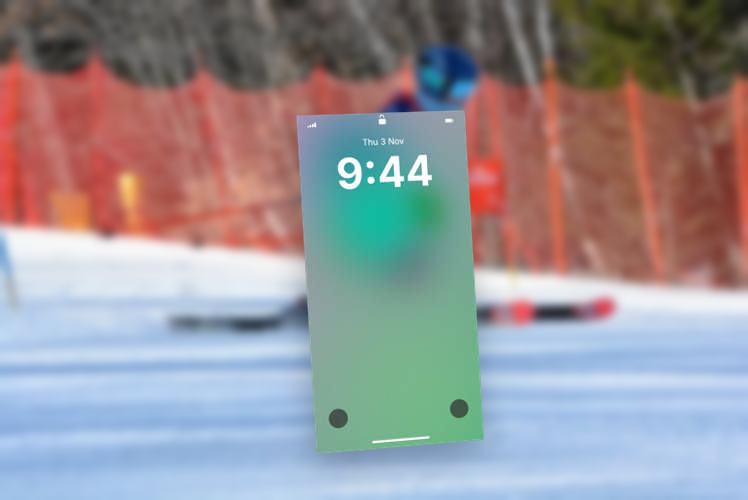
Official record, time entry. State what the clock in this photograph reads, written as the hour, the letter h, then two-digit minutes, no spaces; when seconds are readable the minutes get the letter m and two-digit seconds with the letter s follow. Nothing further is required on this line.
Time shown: 9h44
